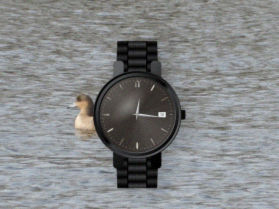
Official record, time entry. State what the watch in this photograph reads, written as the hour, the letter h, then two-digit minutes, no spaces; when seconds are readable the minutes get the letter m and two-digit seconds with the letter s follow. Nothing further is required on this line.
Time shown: 12h16
